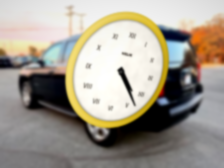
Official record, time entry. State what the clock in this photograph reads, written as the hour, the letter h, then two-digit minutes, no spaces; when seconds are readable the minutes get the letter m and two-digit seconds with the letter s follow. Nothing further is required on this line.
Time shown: 4h23
